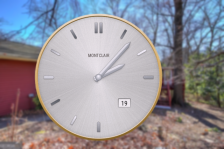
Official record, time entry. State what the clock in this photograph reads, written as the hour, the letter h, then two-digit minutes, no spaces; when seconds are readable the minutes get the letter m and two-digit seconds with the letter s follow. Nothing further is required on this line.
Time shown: 2h07
